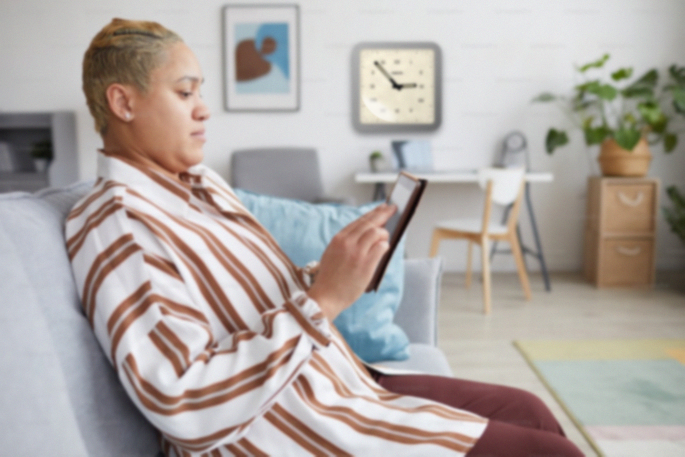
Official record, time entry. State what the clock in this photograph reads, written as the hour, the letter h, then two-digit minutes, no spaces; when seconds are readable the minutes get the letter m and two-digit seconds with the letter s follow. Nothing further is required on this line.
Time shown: 2h53
